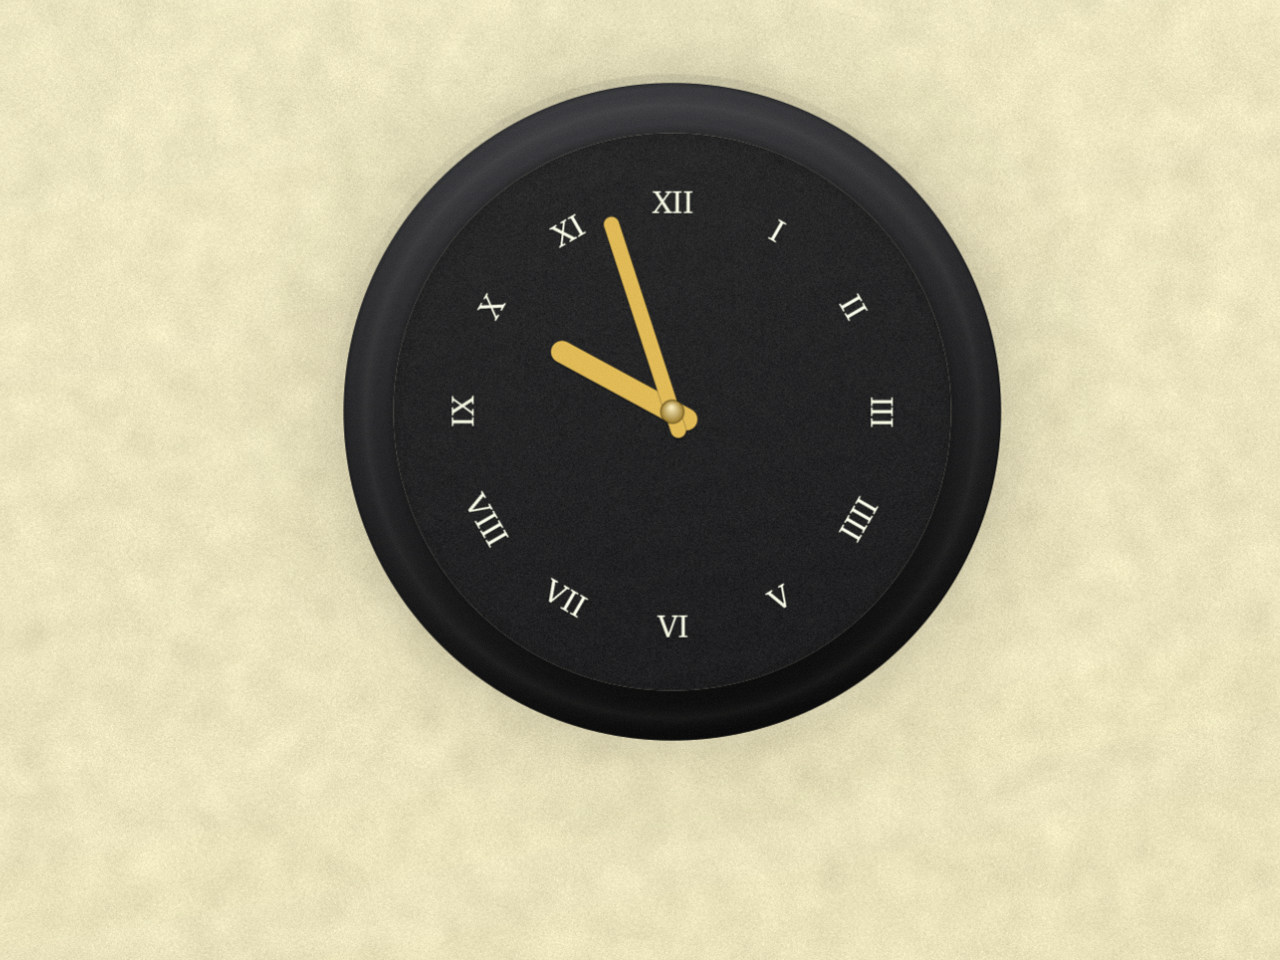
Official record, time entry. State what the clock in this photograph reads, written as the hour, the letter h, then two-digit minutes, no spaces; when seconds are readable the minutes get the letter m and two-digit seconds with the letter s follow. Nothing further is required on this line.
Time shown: 9h57
